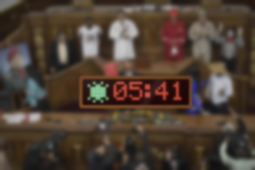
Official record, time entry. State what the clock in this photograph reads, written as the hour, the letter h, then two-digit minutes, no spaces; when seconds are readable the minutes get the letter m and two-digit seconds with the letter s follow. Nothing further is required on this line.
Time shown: 5h41
